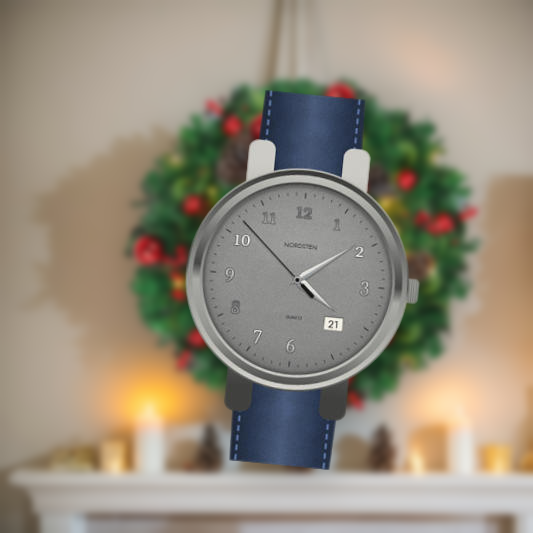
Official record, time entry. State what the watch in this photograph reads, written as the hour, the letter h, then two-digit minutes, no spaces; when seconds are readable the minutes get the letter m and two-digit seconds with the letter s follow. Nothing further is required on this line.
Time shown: 4h08m52s
